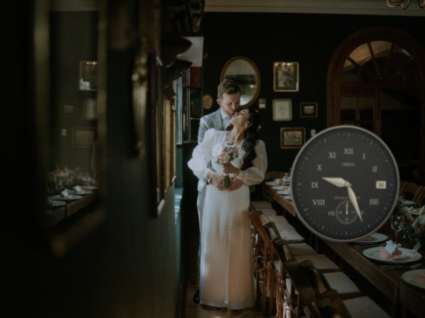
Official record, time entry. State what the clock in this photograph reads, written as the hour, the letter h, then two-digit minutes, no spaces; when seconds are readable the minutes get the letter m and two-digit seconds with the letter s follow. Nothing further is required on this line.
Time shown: 9h26
